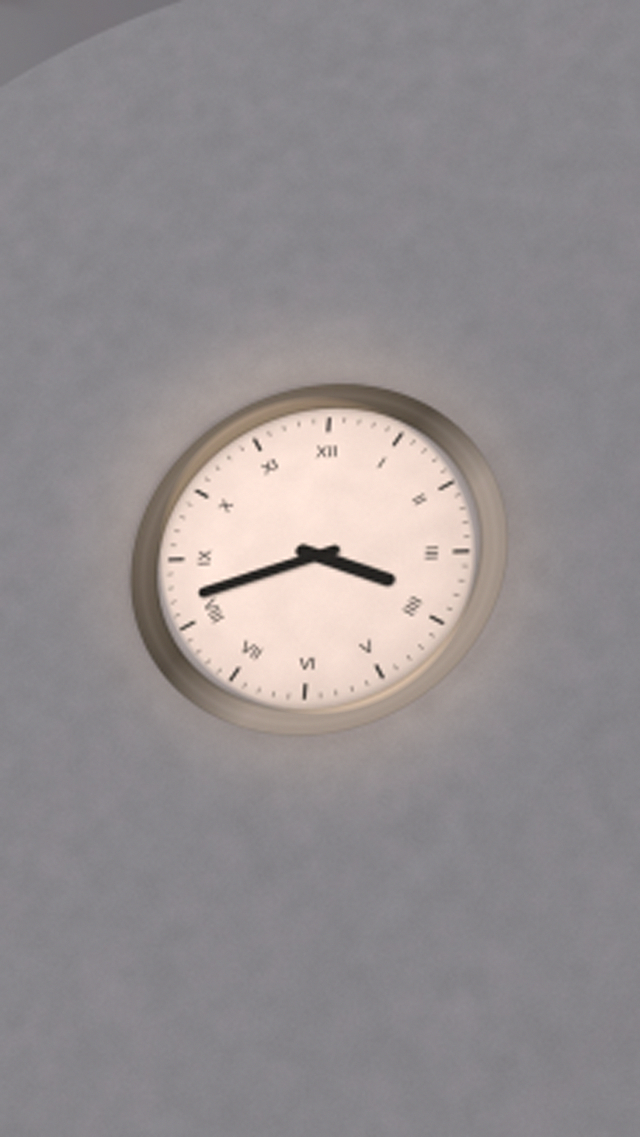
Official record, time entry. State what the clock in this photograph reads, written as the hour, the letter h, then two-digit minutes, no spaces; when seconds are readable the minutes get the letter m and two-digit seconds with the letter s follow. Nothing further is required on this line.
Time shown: 3h42
